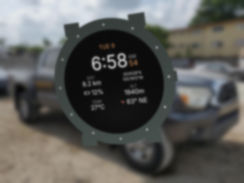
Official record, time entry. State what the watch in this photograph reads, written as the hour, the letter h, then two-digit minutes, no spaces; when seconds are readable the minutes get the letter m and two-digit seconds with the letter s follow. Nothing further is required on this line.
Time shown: 6h58
